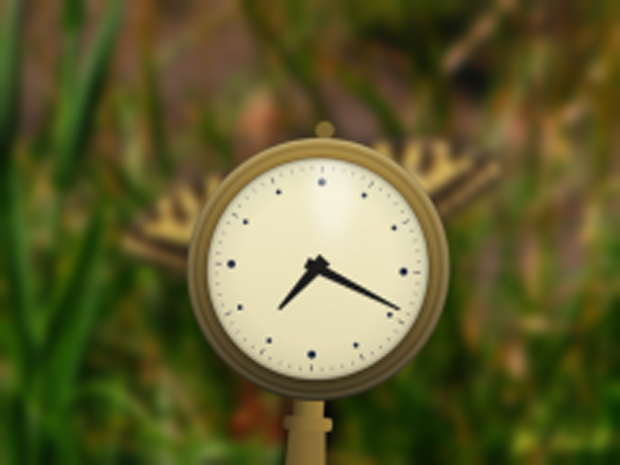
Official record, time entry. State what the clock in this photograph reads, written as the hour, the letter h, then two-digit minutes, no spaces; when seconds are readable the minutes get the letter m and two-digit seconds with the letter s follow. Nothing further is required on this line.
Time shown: 7h19
